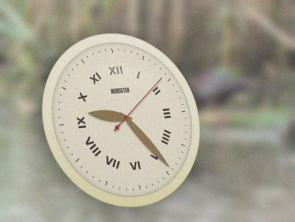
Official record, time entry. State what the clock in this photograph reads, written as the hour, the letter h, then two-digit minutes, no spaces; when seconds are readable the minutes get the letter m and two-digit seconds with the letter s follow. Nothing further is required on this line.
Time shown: 9h24m09s
